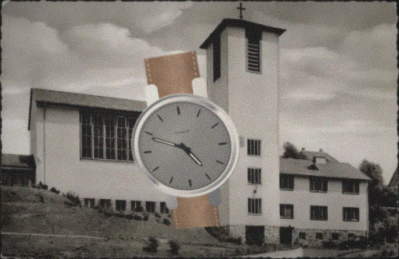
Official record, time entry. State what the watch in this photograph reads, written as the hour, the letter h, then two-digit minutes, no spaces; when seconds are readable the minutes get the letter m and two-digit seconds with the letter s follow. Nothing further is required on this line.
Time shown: 4h49
